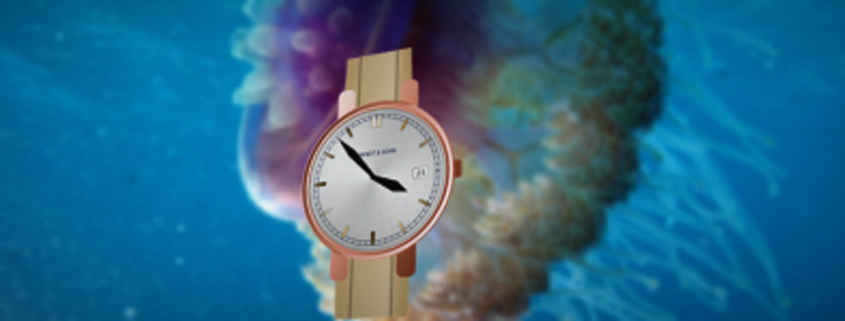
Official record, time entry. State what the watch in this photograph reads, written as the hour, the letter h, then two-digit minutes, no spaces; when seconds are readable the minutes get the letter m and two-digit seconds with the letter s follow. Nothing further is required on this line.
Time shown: 3h53
